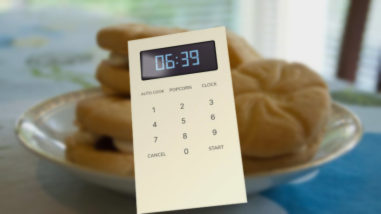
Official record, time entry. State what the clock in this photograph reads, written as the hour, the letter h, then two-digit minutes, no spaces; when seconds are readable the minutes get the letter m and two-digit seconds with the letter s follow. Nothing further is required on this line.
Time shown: 6h39
